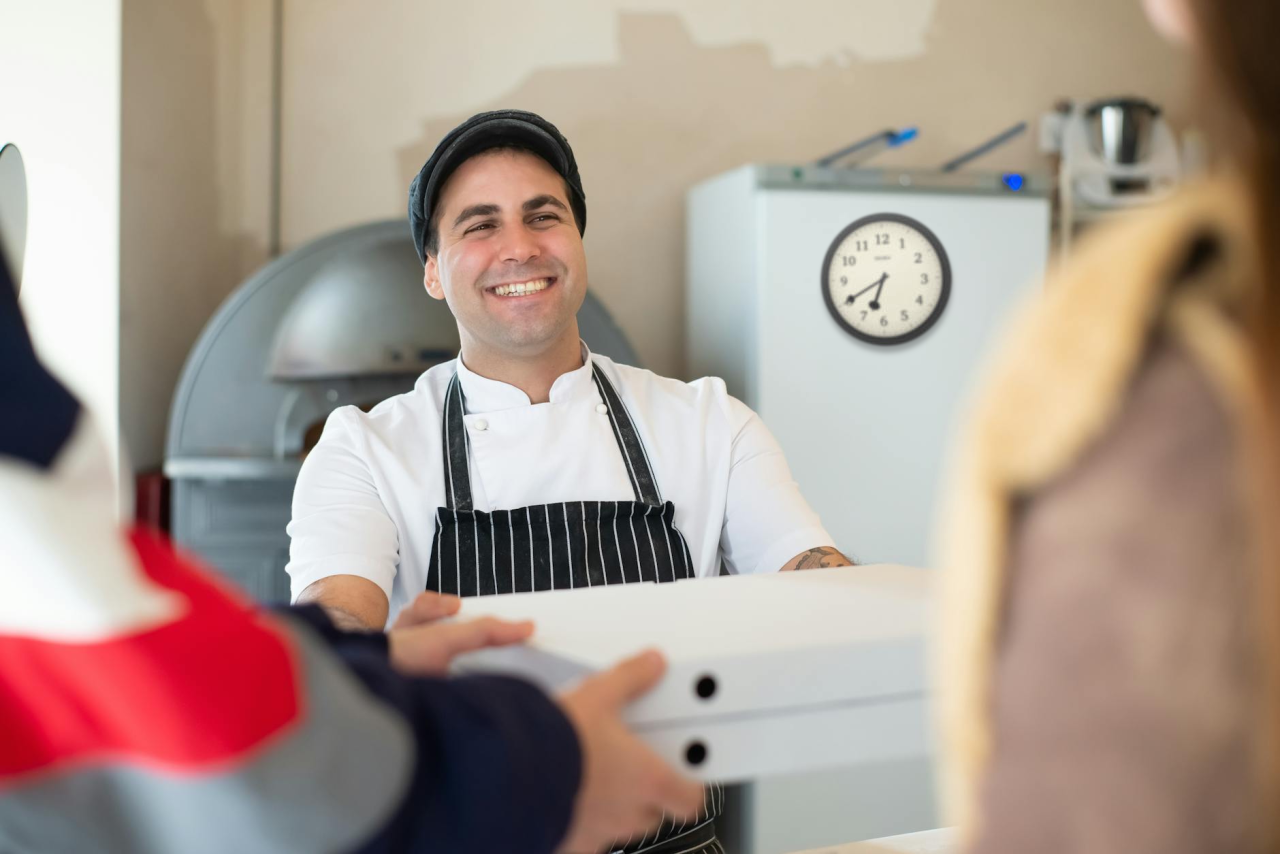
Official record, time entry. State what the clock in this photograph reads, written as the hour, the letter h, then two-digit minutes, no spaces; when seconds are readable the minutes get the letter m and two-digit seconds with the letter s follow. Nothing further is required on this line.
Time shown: 6h40
